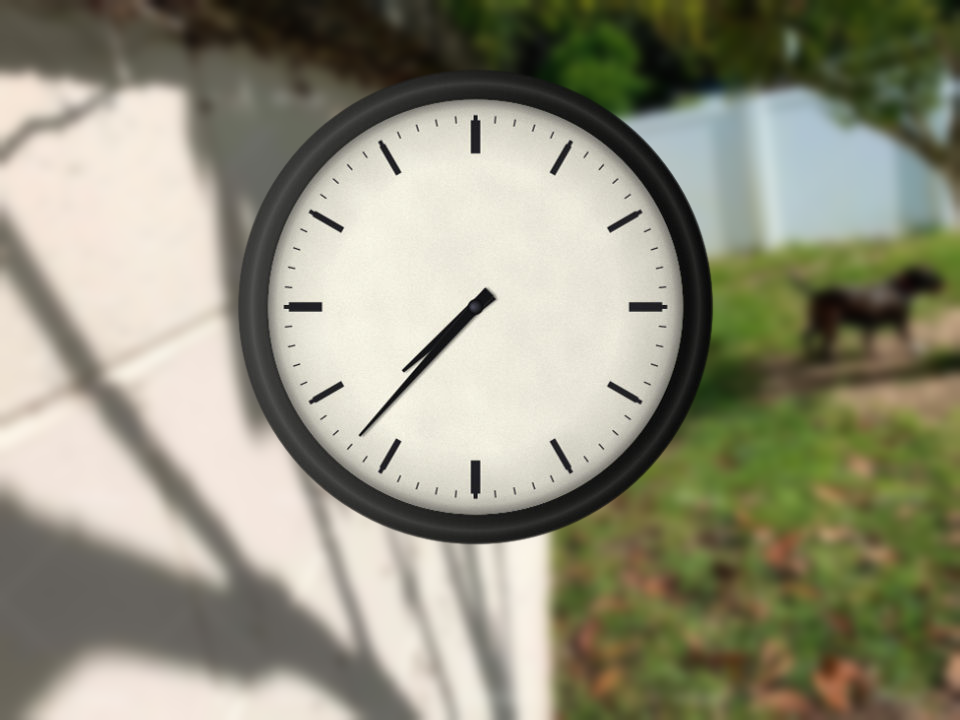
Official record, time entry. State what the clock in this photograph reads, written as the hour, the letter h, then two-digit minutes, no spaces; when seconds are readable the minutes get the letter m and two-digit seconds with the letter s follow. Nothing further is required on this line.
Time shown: 7h37
